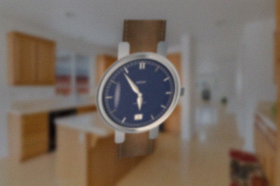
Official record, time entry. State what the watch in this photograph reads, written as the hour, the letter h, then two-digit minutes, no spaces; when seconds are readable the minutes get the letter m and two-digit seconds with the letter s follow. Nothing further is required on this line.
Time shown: 5h54
